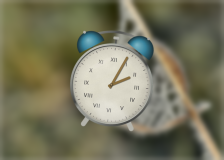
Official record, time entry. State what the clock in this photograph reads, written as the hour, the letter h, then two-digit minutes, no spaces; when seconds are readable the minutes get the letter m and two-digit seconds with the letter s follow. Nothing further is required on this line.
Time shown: 2h04
